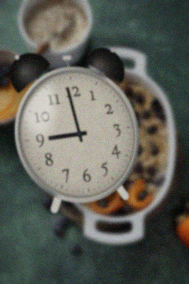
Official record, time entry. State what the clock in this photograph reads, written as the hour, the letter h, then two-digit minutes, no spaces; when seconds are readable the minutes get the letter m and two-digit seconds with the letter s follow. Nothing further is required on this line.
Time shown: 8h59
